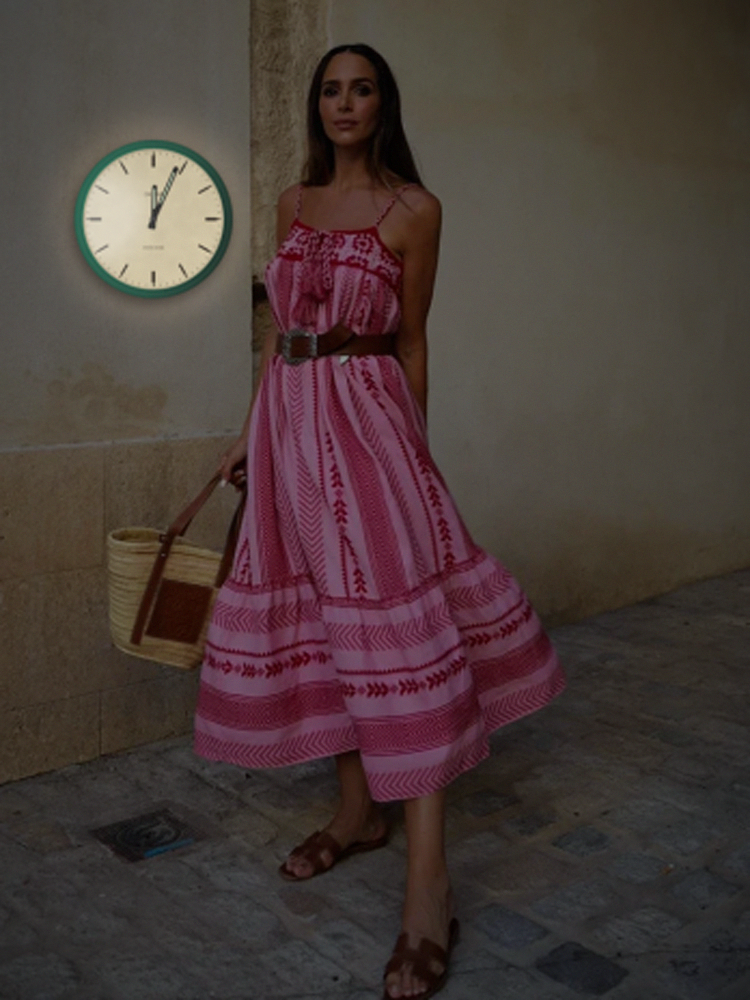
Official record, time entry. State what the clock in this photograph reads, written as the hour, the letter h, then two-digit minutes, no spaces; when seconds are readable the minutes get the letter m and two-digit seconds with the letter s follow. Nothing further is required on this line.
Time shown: 12h04
